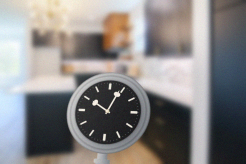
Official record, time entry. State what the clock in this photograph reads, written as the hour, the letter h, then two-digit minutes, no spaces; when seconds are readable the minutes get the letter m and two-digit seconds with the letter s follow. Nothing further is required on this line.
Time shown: 10h04
